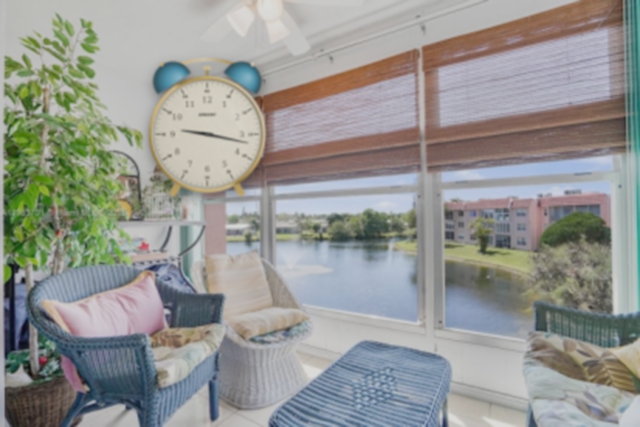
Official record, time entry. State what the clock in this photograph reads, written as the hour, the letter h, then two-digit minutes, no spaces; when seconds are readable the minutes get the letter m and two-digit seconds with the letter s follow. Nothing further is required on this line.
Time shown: 9h17
